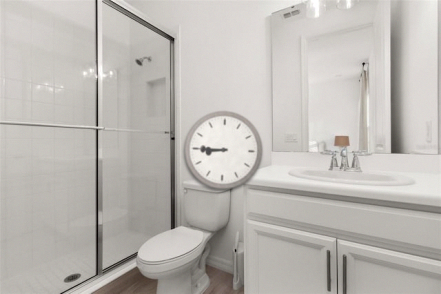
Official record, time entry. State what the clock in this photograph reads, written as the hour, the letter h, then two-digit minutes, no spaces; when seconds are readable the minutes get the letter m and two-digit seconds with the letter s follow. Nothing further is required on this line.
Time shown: 8h45
